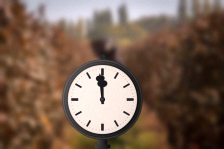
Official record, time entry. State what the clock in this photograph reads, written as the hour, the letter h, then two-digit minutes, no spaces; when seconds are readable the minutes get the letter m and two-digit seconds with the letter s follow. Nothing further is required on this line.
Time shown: 11h59
